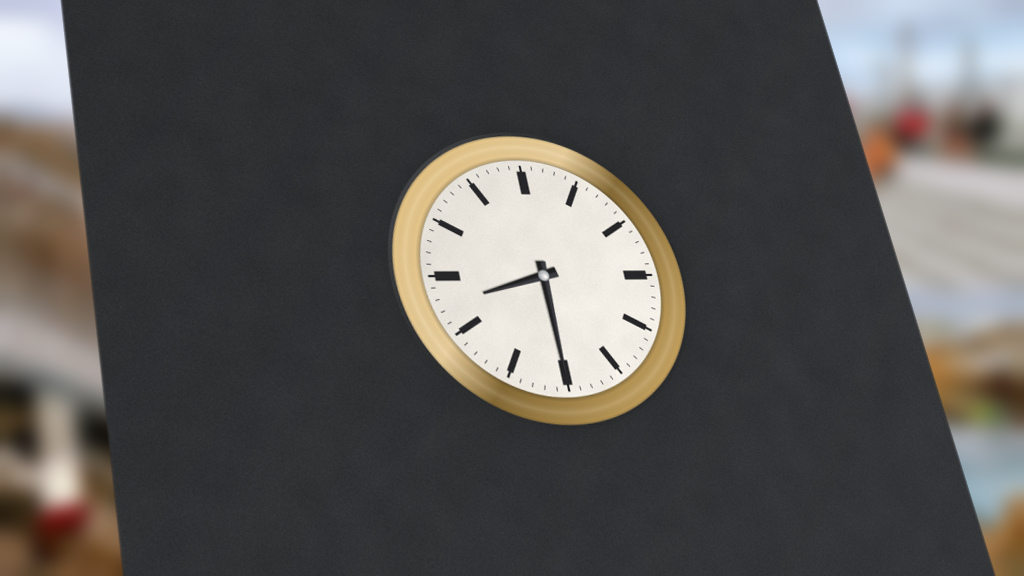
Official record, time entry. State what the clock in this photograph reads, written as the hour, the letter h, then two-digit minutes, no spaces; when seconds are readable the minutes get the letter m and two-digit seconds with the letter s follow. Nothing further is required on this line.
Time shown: 8h30
